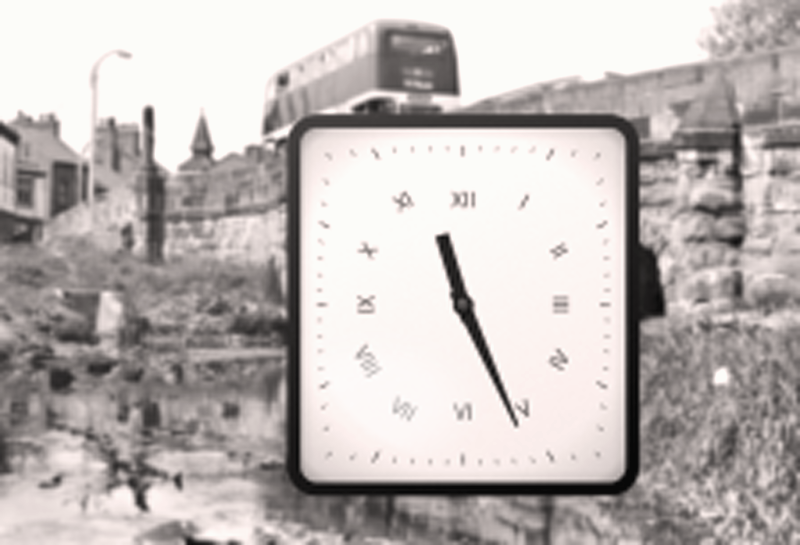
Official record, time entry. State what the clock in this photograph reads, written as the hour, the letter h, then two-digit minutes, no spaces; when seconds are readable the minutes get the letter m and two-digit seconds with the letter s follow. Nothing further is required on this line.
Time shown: 11h26
